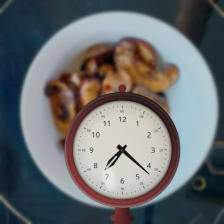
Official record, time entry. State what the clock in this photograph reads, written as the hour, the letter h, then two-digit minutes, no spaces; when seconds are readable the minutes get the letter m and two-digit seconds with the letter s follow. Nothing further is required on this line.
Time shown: 7h22
